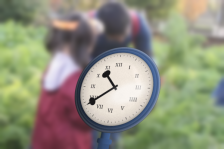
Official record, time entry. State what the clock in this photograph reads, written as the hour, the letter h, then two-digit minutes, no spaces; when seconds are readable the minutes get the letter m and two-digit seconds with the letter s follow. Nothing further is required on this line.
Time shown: 10h39
